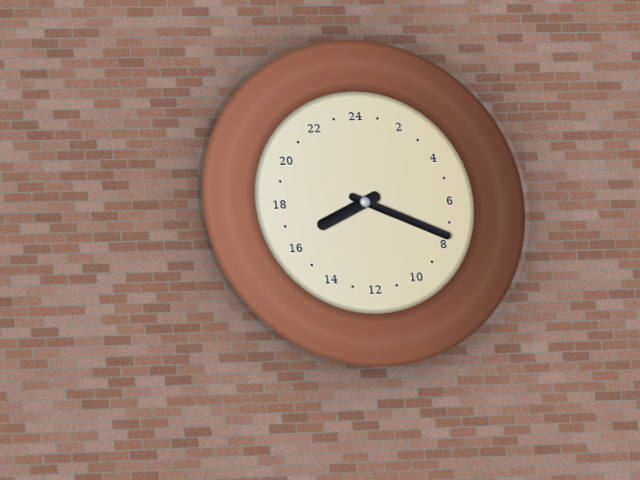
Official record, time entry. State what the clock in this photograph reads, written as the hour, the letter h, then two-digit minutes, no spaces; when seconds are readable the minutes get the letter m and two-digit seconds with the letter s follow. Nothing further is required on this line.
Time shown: 16h19
